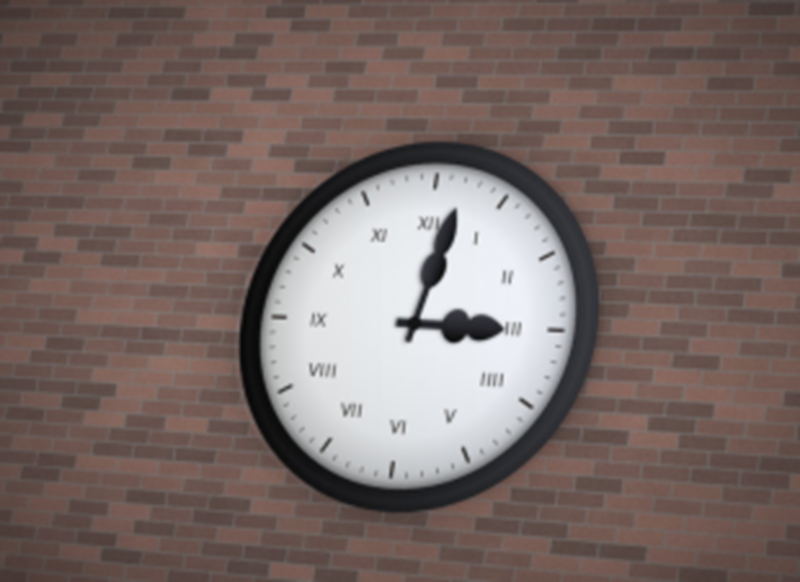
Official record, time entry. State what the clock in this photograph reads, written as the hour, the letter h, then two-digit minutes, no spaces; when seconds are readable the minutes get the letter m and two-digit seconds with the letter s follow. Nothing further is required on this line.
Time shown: 3h02
